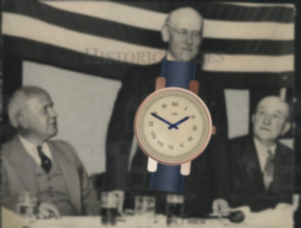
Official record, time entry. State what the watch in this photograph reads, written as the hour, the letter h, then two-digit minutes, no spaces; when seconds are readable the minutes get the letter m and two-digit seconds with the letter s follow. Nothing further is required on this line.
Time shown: 1h49
